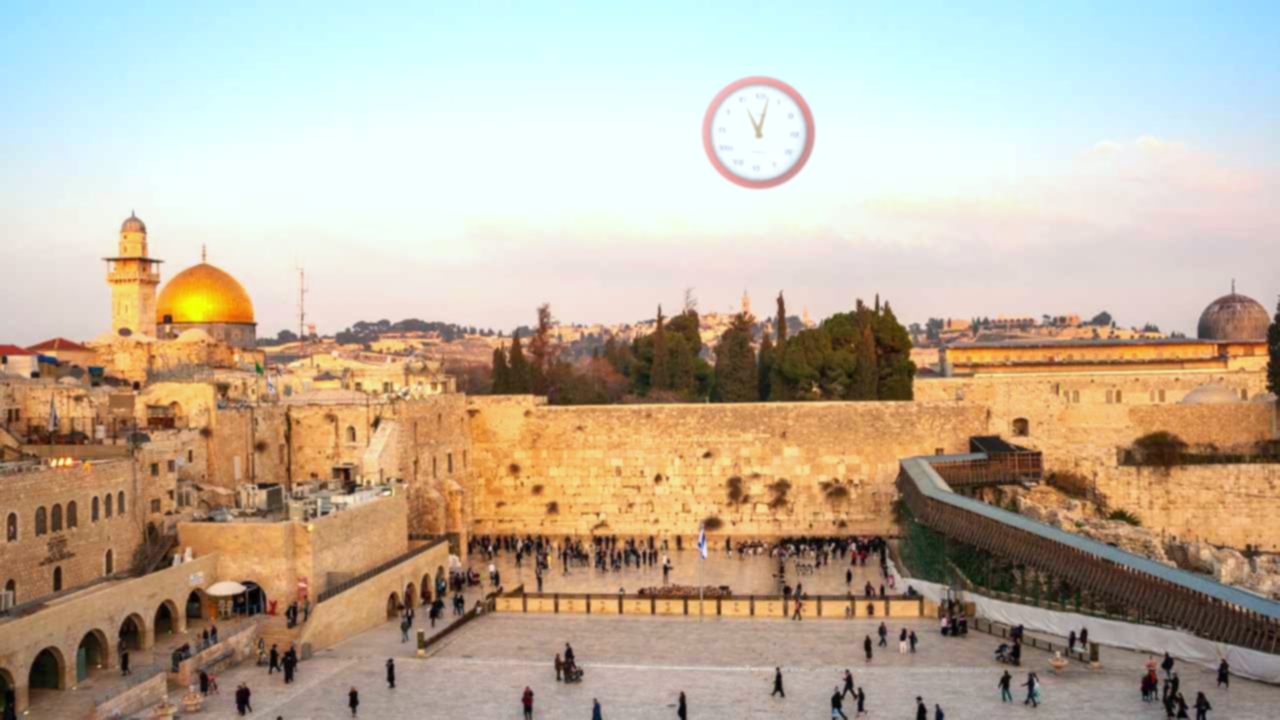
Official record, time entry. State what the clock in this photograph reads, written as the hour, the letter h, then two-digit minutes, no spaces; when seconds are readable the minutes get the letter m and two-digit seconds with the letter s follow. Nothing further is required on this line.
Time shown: 11h02
